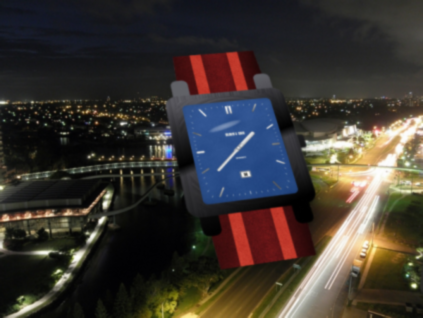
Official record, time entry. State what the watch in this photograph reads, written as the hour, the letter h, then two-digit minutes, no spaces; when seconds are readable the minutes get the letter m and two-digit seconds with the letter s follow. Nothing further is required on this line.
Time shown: 1h38
